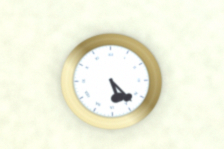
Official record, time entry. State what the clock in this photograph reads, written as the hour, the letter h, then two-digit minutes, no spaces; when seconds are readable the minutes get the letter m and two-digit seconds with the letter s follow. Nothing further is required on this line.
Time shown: 5h23
